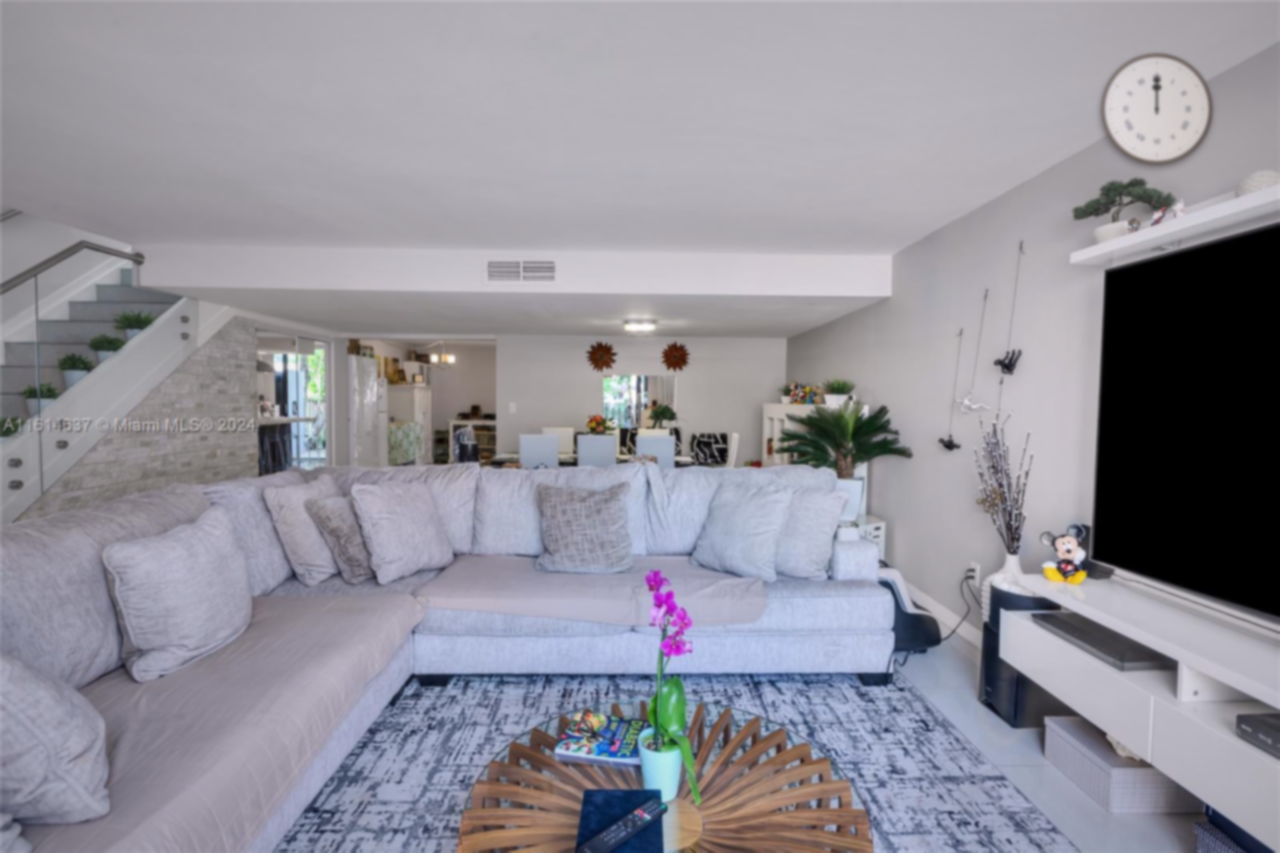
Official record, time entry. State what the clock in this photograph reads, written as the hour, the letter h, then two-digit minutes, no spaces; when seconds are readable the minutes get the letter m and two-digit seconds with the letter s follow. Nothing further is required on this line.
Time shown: 12h00
